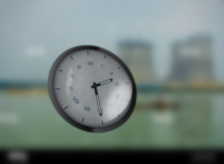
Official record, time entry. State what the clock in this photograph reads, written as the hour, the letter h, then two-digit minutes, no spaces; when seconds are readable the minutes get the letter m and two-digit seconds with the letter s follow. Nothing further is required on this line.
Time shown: 2h30
